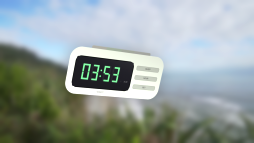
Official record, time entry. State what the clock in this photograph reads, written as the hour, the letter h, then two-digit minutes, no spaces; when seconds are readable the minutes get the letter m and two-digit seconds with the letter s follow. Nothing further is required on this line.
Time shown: 3h53
